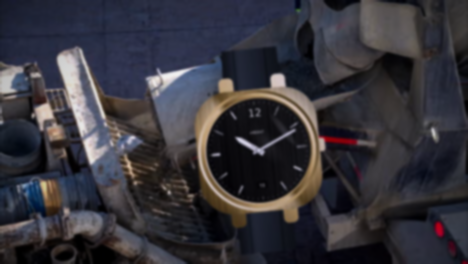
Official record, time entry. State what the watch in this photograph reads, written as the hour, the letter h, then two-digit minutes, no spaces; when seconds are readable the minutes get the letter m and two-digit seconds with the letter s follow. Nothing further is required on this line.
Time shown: 10h11
